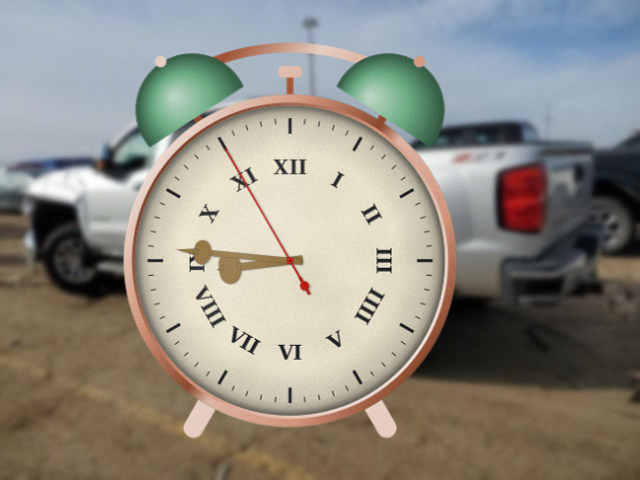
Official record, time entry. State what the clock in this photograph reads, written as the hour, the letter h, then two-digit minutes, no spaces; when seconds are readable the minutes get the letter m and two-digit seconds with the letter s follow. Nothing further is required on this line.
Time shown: 8h45m55s
